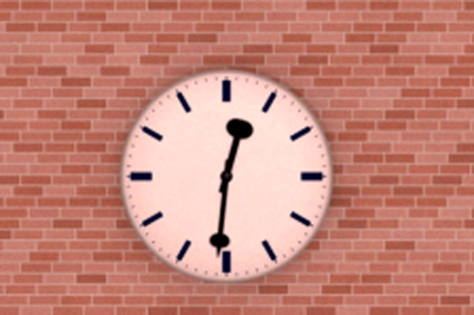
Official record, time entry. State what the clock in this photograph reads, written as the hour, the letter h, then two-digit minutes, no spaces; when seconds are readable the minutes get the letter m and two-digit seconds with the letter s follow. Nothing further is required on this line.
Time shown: 12h31
